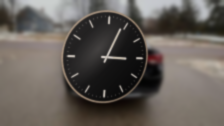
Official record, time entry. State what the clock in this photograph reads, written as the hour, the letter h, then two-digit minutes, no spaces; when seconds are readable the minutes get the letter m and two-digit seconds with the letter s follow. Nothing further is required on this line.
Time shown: 3h04
